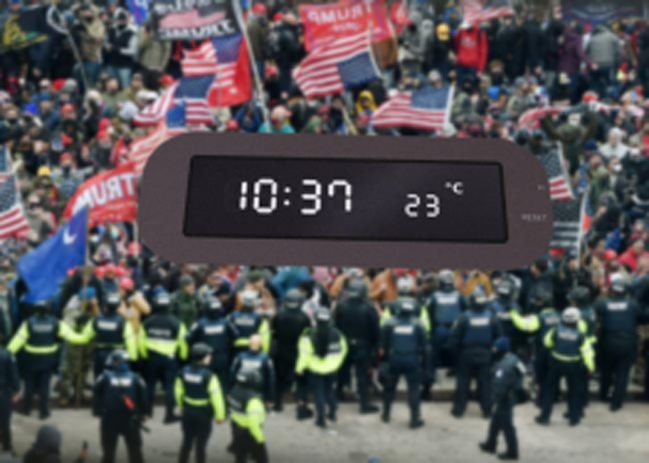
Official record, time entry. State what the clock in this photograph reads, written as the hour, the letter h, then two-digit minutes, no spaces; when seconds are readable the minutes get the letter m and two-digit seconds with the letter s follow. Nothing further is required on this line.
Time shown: 10h37
